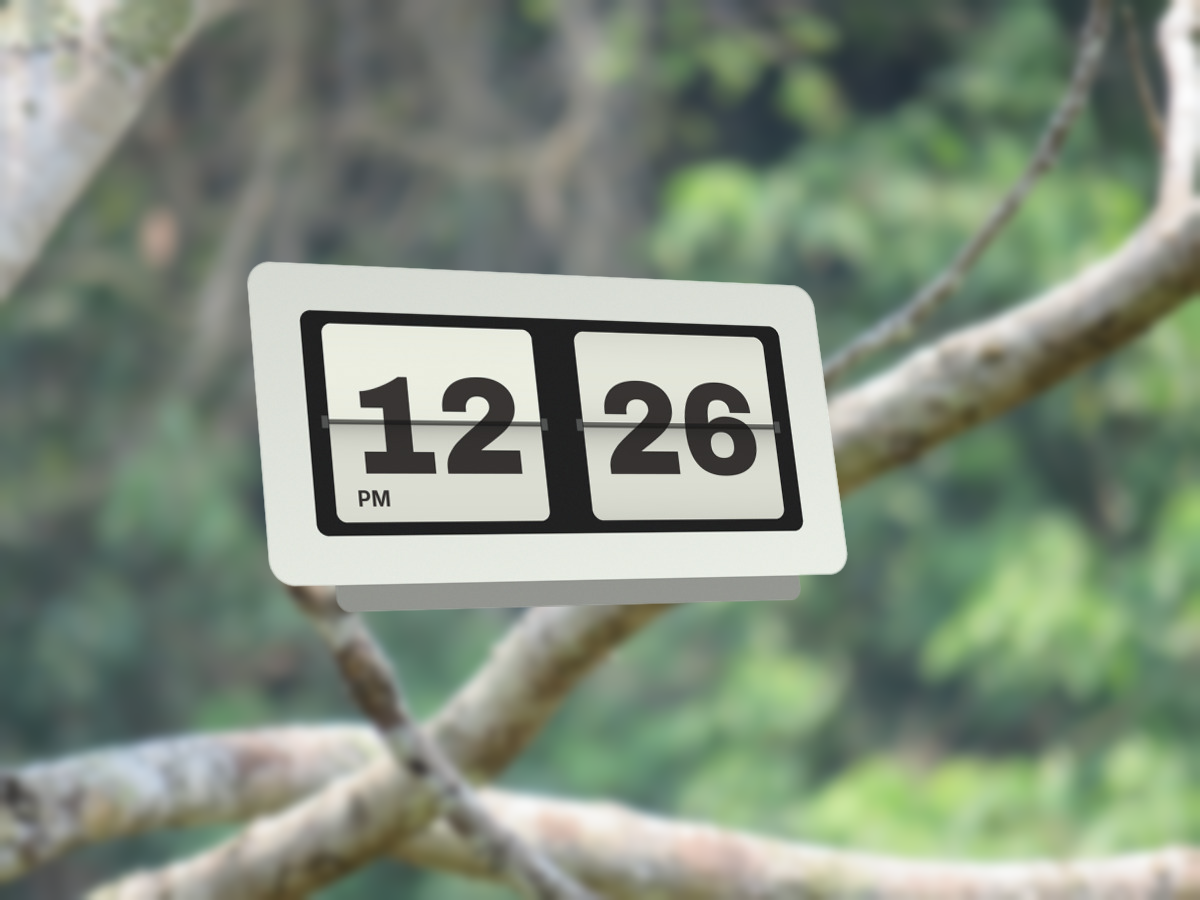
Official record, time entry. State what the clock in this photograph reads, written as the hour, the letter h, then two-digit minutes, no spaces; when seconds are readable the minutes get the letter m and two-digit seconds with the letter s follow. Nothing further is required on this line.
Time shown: 12h26
